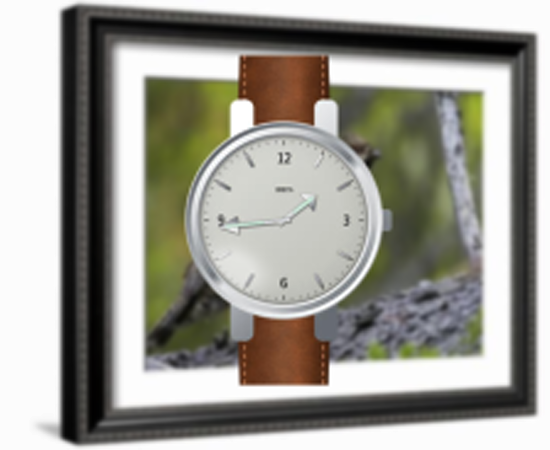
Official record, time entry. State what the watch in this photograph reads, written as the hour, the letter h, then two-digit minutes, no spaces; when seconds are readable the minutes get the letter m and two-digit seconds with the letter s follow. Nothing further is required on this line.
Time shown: 1h44
